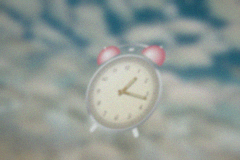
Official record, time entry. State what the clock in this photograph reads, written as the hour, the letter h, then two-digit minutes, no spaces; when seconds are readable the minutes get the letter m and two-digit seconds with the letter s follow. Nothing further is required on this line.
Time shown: 1h17
